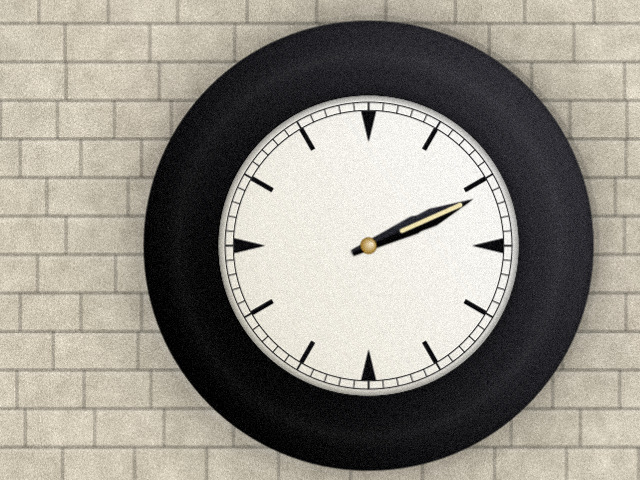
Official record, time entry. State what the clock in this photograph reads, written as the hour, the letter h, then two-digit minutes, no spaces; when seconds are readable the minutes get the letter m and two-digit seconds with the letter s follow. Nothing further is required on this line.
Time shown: 2h11
